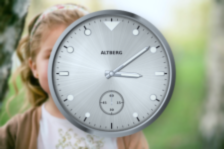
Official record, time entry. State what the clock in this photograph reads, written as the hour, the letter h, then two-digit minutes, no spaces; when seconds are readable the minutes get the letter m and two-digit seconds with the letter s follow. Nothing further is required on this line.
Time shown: 3h09
